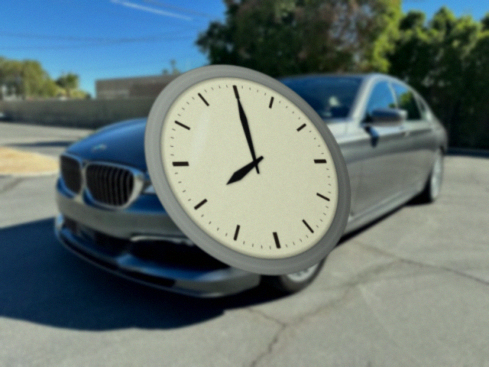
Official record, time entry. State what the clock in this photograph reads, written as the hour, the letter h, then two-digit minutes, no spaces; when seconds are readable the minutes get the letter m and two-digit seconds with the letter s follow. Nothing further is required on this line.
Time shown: 8h00
